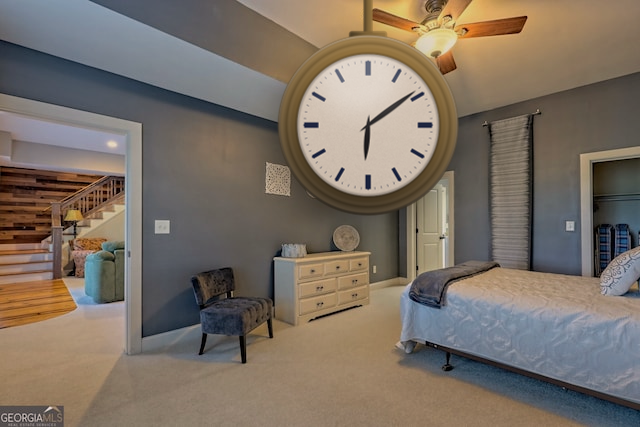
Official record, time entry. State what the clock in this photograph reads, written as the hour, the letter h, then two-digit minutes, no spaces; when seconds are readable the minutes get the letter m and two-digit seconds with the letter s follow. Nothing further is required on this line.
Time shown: 6h09
